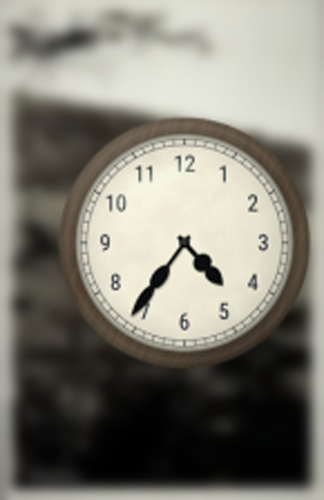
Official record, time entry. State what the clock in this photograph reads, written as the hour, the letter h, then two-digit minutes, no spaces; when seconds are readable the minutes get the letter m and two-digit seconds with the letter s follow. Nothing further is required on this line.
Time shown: 4h36
